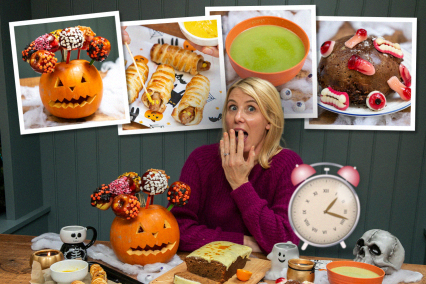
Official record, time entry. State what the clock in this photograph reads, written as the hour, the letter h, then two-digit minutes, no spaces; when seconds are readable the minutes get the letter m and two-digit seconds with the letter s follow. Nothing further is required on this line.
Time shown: 1h18
